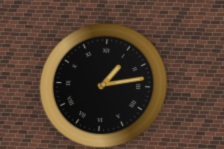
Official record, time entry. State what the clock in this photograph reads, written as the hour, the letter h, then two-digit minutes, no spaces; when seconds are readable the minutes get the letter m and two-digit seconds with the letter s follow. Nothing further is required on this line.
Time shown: 1h13
